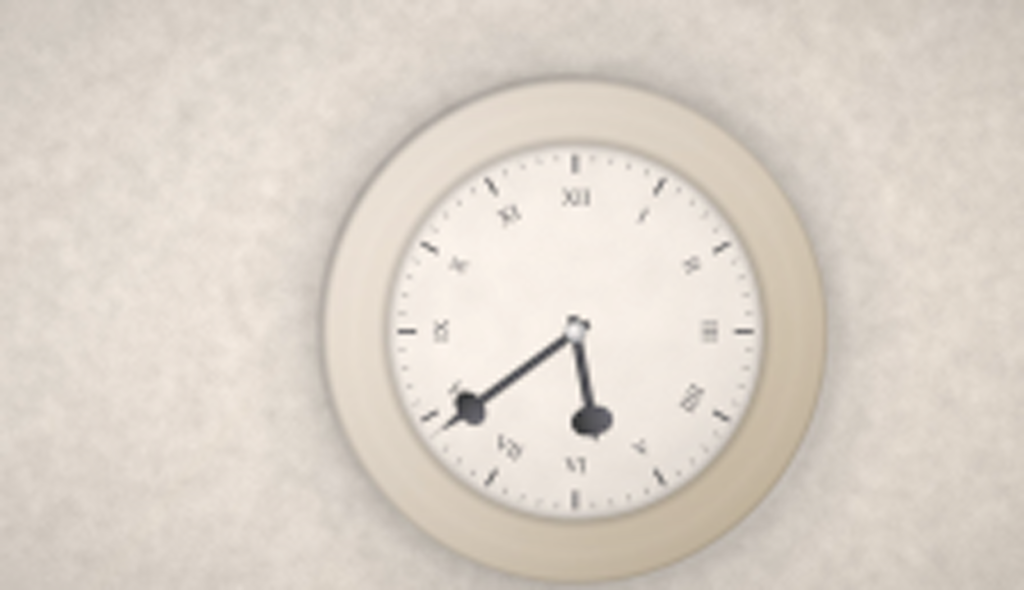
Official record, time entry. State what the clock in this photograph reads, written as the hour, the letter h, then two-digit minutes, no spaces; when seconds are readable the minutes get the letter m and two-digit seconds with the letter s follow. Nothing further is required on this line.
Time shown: 5h39
